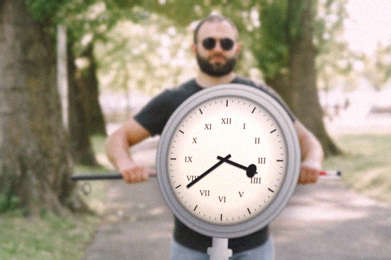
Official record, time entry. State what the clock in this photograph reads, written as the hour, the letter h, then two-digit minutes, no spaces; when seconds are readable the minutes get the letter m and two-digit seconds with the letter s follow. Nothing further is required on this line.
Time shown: 3h39
